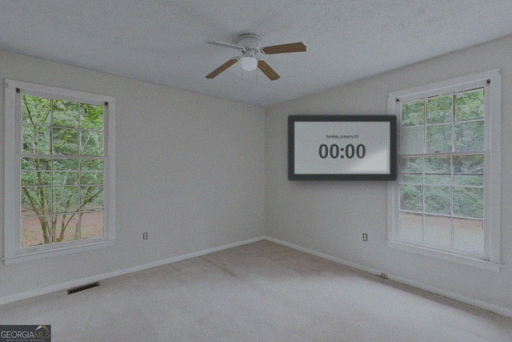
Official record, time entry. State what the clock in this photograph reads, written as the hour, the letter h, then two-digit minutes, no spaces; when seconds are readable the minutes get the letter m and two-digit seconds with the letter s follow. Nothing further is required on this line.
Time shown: 0h00
